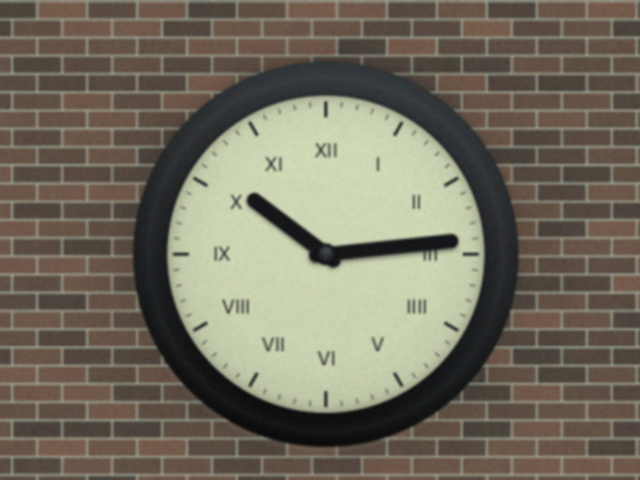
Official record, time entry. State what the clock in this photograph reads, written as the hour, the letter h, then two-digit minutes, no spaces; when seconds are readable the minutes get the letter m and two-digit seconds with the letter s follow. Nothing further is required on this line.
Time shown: 10h14
